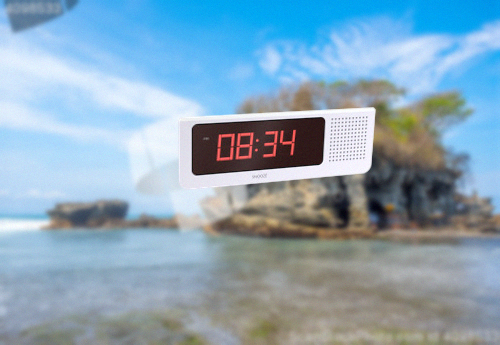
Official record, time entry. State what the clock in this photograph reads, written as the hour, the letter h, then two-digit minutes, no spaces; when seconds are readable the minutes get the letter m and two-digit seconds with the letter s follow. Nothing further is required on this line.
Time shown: 8h34
